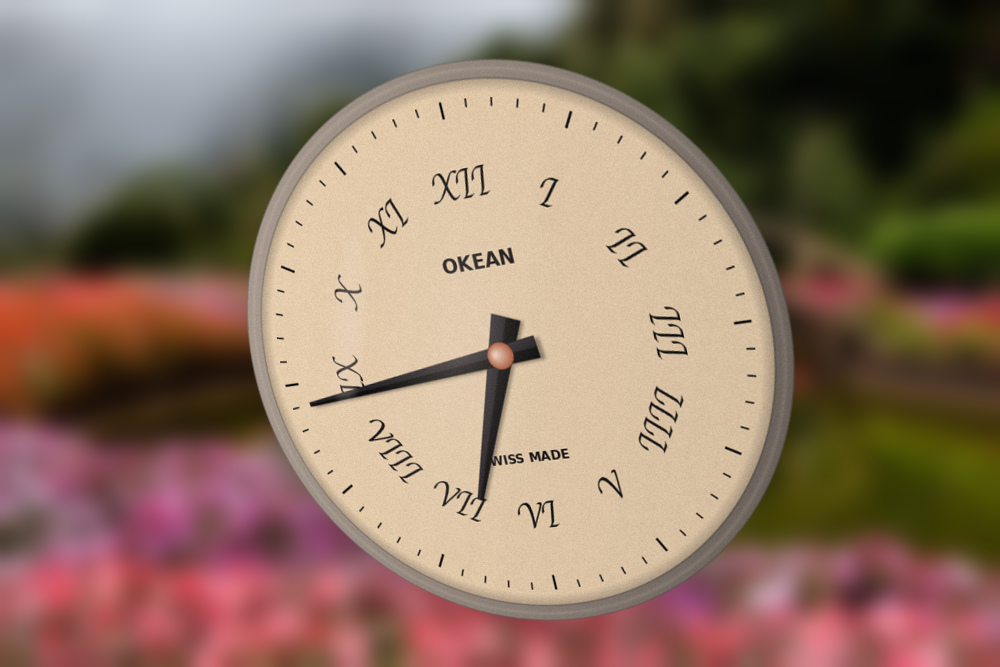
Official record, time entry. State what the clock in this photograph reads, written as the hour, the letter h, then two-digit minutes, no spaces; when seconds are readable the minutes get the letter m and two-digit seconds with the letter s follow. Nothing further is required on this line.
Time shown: 6h44
